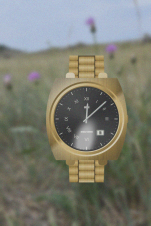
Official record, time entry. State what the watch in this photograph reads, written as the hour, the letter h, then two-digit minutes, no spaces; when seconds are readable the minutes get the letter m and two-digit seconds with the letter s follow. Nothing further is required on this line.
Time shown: 12h08
